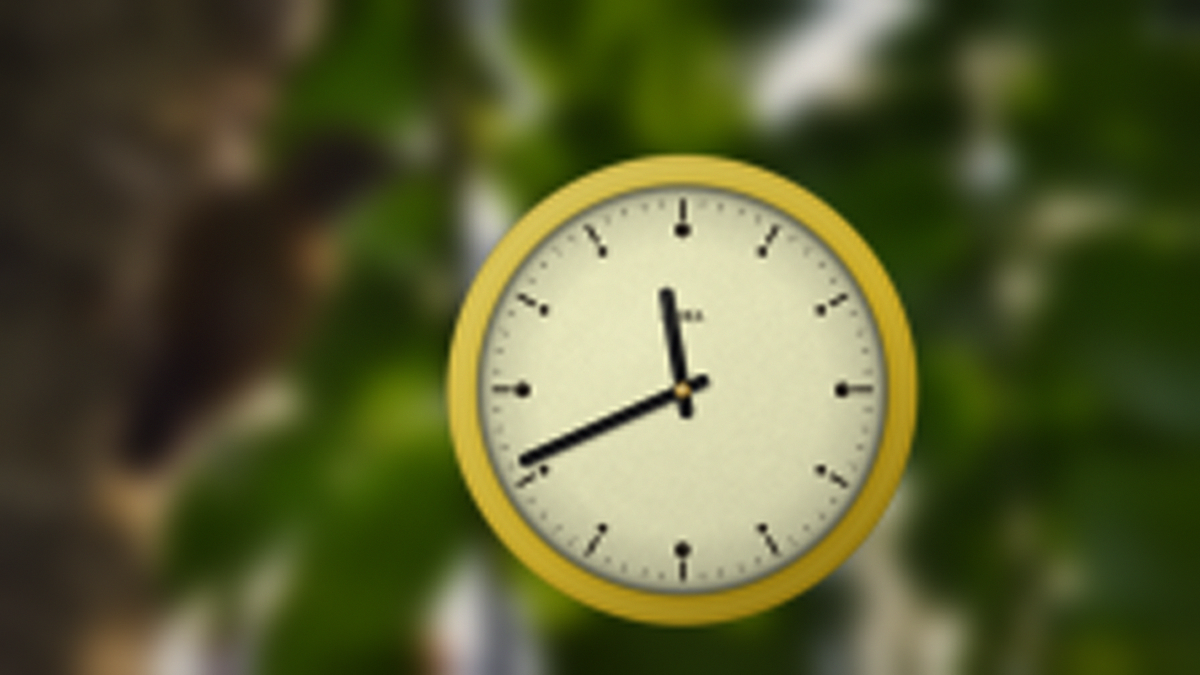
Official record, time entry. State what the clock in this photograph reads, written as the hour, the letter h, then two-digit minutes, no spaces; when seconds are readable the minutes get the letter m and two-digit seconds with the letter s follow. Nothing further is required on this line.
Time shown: 11h41
